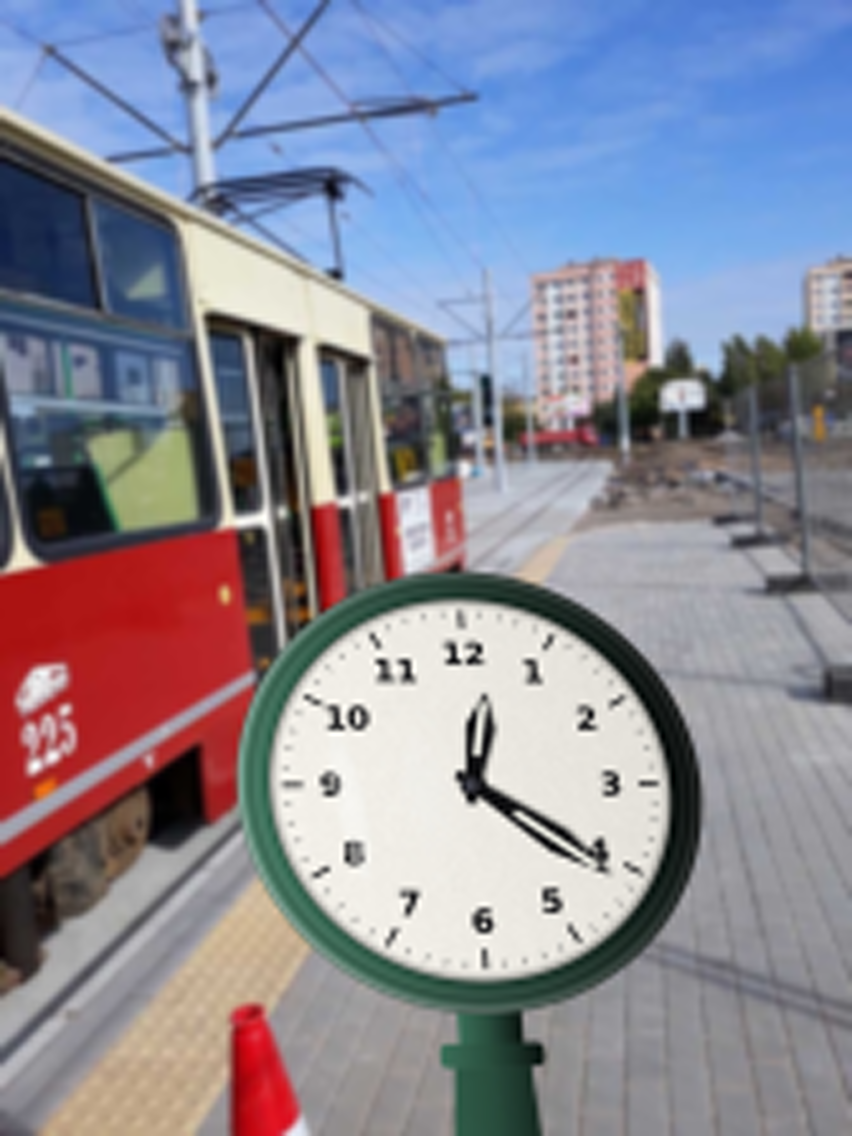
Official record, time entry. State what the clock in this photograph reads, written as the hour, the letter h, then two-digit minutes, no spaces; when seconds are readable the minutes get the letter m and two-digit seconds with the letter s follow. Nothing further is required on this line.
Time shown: 12h21
